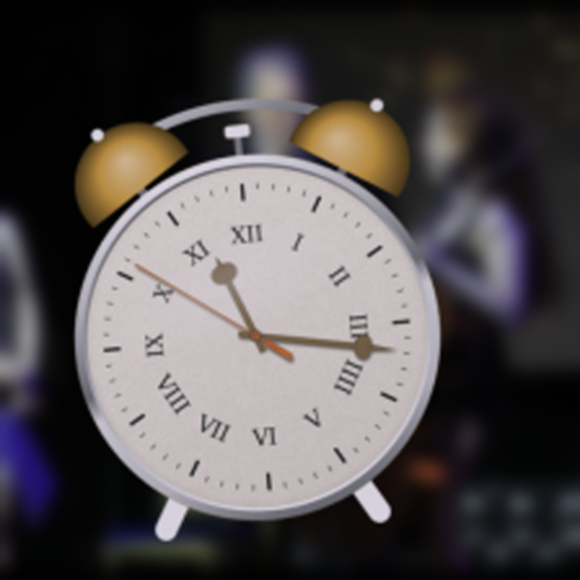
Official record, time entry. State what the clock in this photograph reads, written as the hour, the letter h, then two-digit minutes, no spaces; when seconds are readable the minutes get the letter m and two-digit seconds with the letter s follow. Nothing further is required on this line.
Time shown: 11h16m51s
